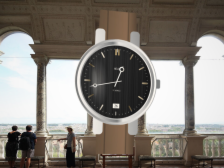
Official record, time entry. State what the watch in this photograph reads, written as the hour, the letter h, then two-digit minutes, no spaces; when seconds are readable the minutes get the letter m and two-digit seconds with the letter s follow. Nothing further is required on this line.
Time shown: 12h43
